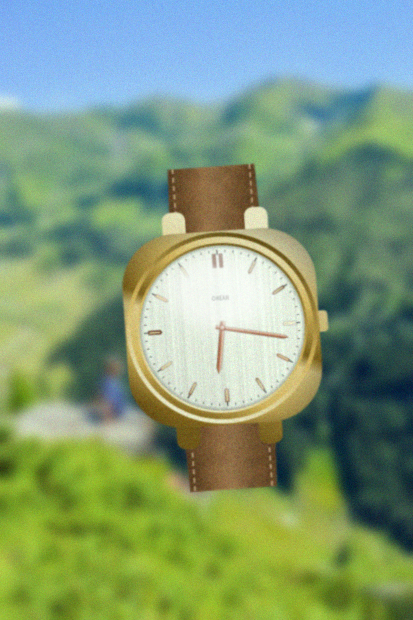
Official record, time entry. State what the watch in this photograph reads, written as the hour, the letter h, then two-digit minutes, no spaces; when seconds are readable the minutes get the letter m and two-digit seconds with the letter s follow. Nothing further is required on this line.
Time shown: 6h17
